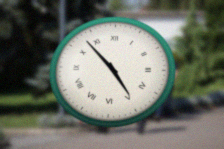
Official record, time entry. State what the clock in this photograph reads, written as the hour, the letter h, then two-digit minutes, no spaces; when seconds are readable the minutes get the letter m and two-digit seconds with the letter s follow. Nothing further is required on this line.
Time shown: 4h53
